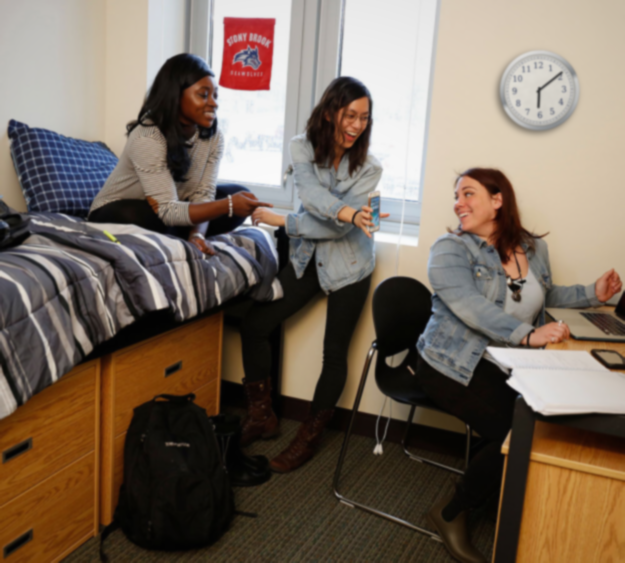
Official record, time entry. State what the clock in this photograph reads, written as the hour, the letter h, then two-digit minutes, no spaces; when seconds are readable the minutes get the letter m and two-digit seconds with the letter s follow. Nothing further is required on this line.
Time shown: 6h09
